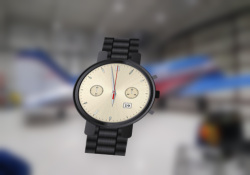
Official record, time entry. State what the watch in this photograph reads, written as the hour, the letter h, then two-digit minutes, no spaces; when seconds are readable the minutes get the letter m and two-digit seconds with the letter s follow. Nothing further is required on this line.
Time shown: 5h58
